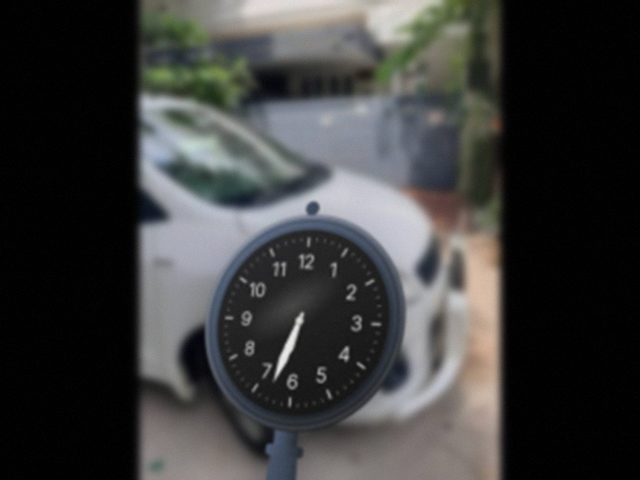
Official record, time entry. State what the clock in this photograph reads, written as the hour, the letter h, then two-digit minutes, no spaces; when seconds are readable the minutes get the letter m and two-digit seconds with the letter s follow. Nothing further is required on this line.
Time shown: 6h33
